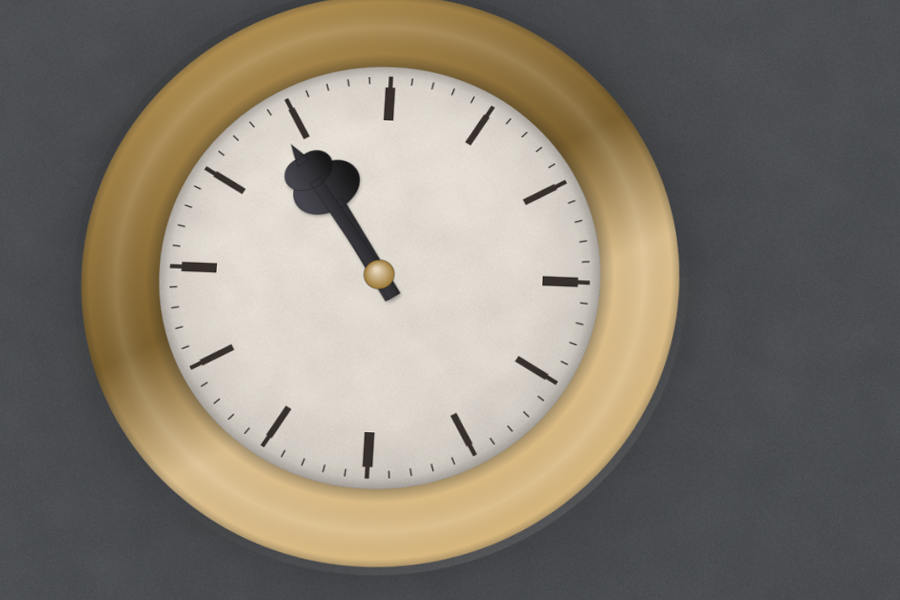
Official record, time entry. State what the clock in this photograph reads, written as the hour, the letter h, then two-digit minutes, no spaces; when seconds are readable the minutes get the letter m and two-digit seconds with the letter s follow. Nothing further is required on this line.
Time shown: 10h54
